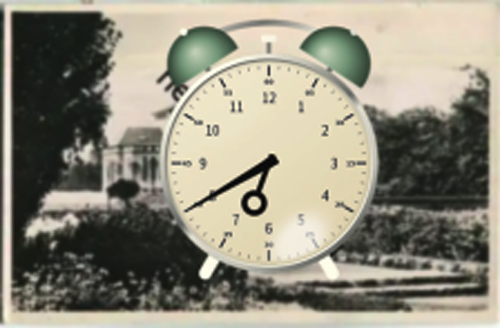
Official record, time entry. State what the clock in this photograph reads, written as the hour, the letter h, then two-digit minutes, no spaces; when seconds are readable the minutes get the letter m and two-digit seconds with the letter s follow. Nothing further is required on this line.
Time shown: 6h40
